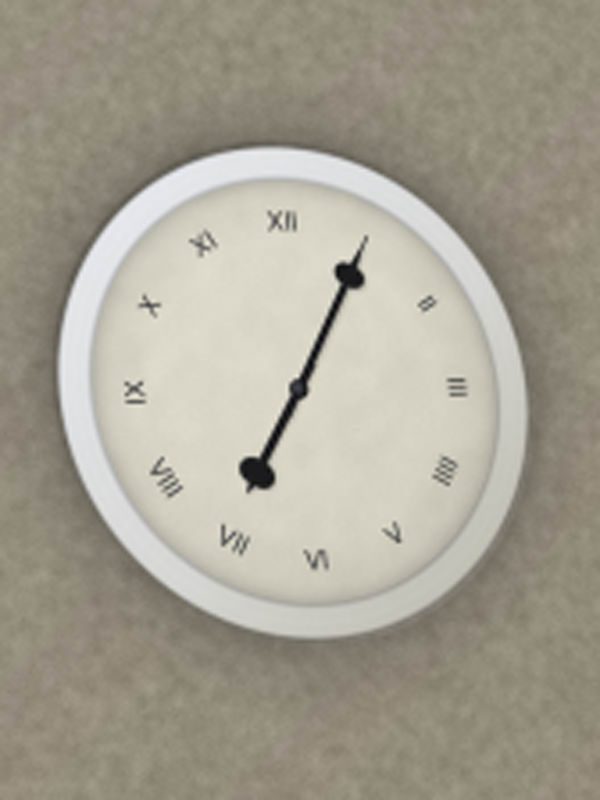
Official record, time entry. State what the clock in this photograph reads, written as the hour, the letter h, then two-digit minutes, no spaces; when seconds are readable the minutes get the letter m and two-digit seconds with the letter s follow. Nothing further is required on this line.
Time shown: 7h05
